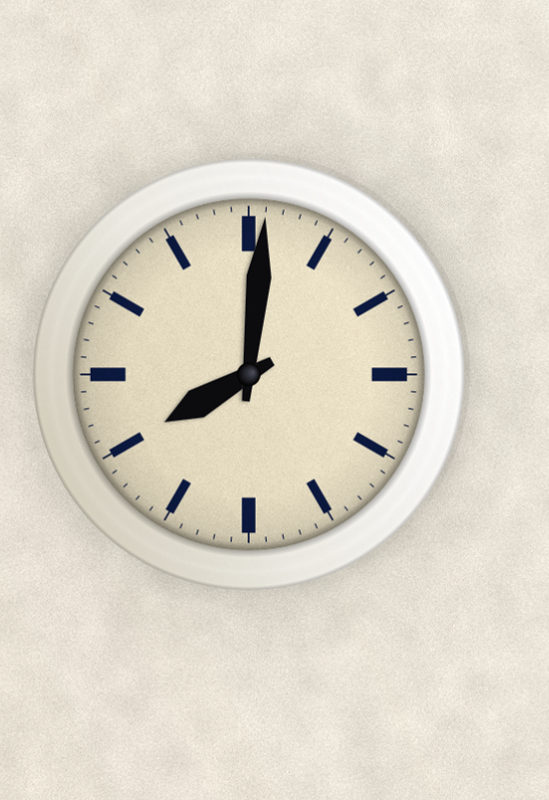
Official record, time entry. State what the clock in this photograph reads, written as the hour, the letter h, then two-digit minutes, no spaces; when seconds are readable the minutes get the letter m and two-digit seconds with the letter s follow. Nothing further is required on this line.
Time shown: 8h01
